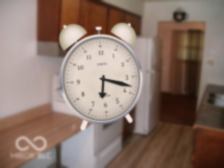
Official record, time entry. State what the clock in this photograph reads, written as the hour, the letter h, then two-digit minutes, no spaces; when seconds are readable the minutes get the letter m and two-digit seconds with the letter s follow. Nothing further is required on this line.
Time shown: 6h18
